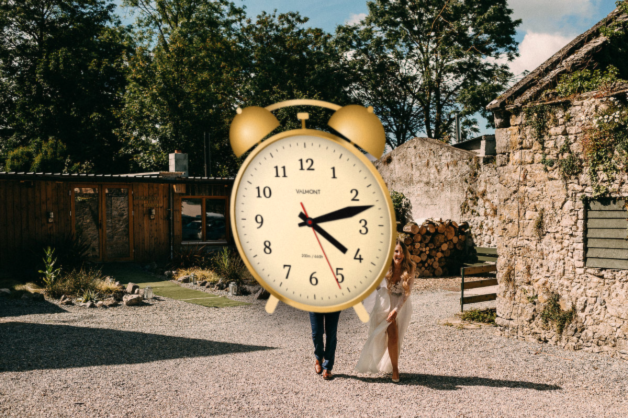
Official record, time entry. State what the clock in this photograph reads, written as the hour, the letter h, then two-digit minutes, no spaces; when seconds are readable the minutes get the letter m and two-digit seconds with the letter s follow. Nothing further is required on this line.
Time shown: 4h12m26s
